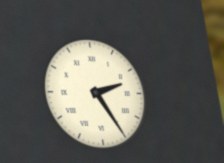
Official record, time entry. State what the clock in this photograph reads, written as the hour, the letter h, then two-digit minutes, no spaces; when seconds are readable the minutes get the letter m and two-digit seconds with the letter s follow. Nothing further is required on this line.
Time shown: 2h25
